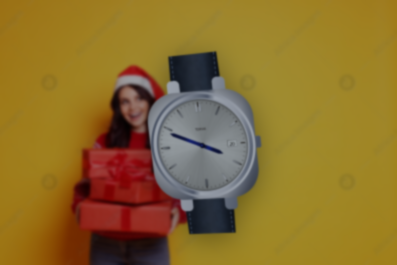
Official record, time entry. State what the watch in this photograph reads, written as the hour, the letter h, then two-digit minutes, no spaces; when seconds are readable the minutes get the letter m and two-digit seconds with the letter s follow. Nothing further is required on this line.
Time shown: 3h49
